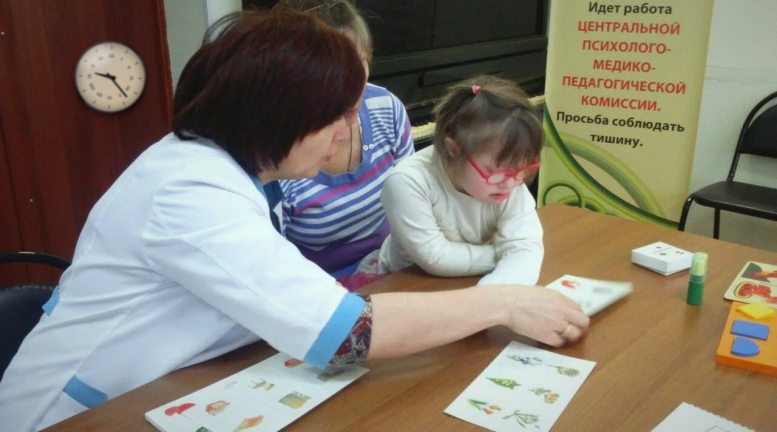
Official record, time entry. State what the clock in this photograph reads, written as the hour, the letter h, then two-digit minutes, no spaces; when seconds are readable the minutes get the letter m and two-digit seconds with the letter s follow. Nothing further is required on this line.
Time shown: 9h23
